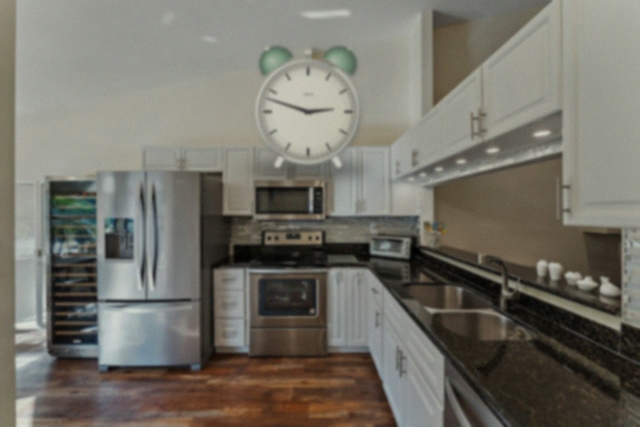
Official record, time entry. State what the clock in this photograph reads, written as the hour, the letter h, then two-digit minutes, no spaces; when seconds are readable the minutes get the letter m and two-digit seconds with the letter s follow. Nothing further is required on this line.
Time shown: 2h48
